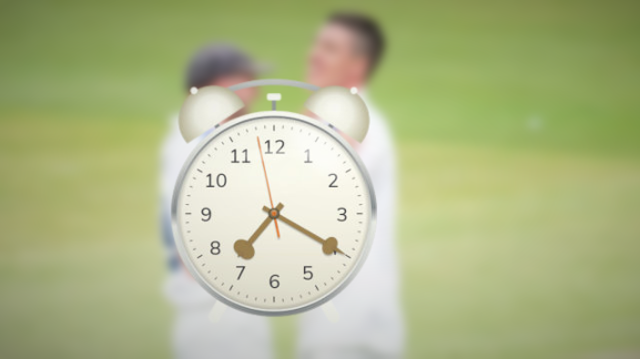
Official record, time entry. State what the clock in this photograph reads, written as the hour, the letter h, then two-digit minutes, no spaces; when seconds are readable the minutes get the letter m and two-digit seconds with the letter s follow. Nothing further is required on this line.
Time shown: 7h19m58s
